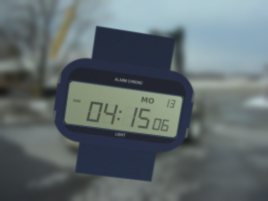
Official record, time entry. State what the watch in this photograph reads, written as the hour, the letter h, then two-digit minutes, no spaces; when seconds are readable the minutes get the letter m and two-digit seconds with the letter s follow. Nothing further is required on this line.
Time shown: 4h15m06s
